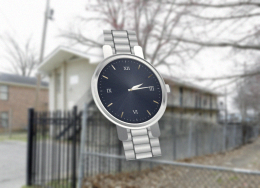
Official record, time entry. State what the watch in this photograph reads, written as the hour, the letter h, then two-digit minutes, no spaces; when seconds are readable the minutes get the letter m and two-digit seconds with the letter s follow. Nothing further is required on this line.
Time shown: 2h14
